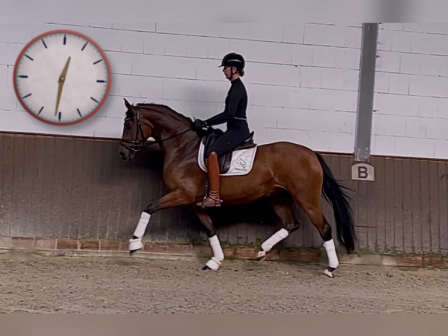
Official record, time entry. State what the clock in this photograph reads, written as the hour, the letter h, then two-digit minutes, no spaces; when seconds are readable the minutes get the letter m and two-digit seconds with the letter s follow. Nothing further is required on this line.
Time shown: 12h31
